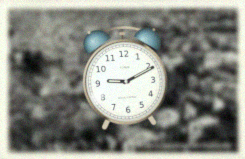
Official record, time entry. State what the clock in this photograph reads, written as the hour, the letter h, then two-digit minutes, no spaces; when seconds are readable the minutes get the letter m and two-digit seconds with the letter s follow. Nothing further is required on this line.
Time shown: 9h11
